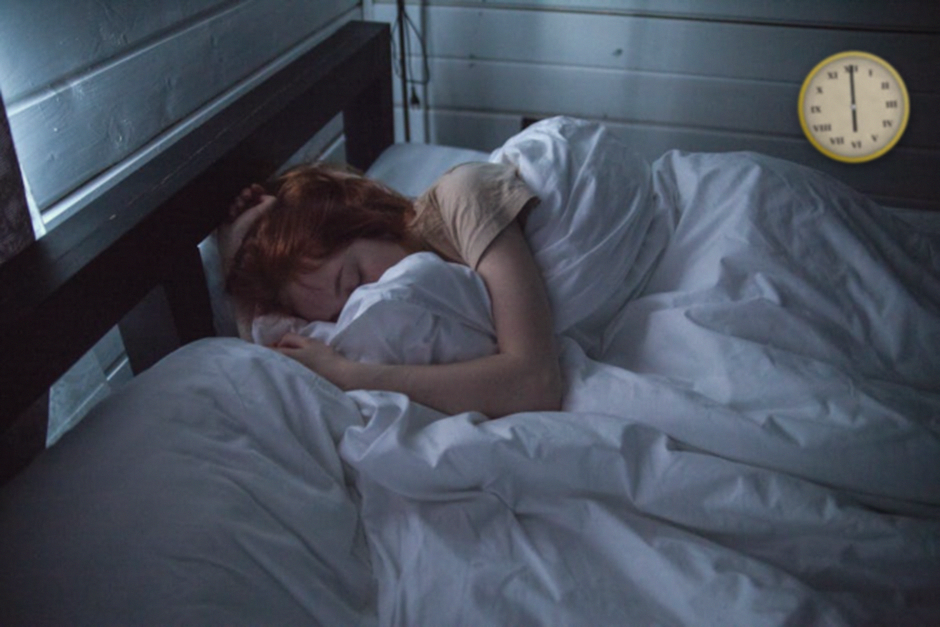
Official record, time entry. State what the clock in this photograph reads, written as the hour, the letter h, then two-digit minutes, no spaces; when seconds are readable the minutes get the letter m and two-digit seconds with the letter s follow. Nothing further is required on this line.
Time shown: 6h00
